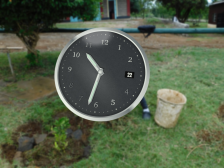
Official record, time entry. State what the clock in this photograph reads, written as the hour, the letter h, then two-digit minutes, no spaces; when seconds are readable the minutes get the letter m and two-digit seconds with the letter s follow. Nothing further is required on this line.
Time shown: 10h32
